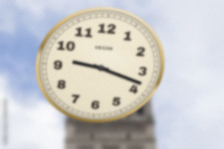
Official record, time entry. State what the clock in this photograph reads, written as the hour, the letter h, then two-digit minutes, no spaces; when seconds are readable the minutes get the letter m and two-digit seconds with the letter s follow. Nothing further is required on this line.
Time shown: 9h18
